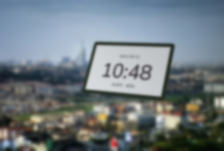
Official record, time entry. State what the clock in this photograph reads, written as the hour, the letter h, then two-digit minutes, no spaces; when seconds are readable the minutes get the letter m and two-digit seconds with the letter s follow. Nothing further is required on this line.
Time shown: 10h48
